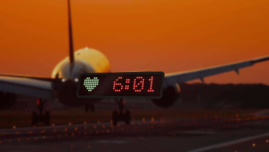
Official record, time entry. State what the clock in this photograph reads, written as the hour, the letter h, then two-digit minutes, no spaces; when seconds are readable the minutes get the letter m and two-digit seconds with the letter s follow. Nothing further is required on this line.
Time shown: 6h01
